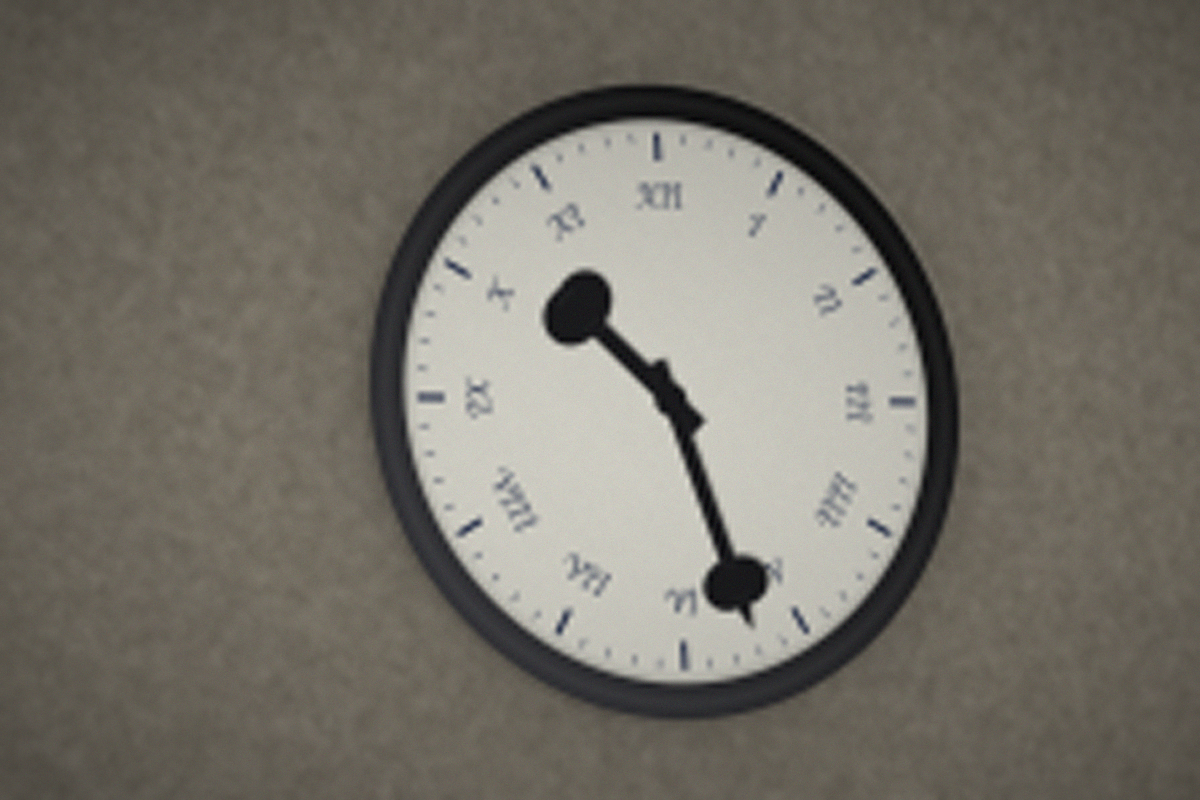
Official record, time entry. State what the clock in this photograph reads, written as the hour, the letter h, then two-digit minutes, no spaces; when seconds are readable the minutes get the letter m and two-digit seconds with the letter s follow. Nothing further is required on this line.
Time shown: 10h27
